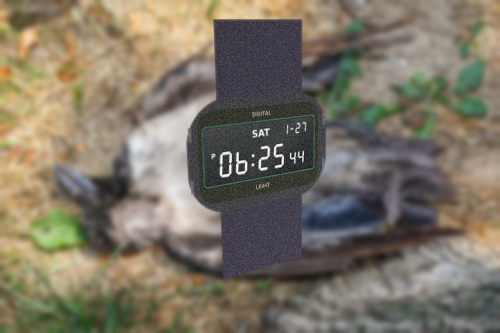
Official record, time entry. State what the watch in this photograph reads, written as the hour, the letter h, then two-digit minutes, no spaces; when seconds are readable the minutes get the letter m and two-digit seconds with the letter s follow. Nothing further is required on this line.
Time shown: 6h25m44s
